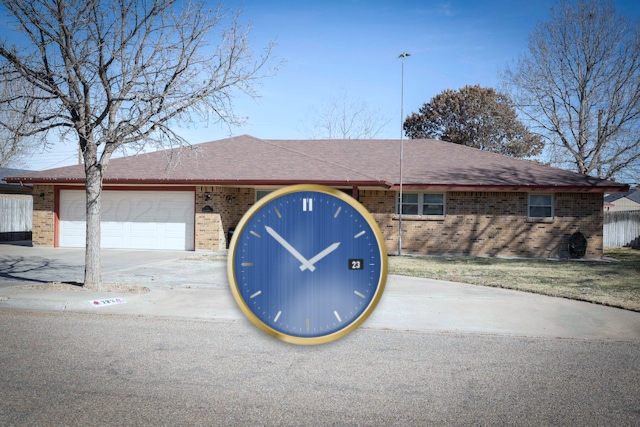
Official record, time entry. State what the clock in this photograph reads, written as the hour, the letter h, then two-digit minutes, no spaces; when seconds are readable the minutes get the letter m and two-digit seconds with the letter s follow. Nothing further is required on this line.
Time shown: 1h52
